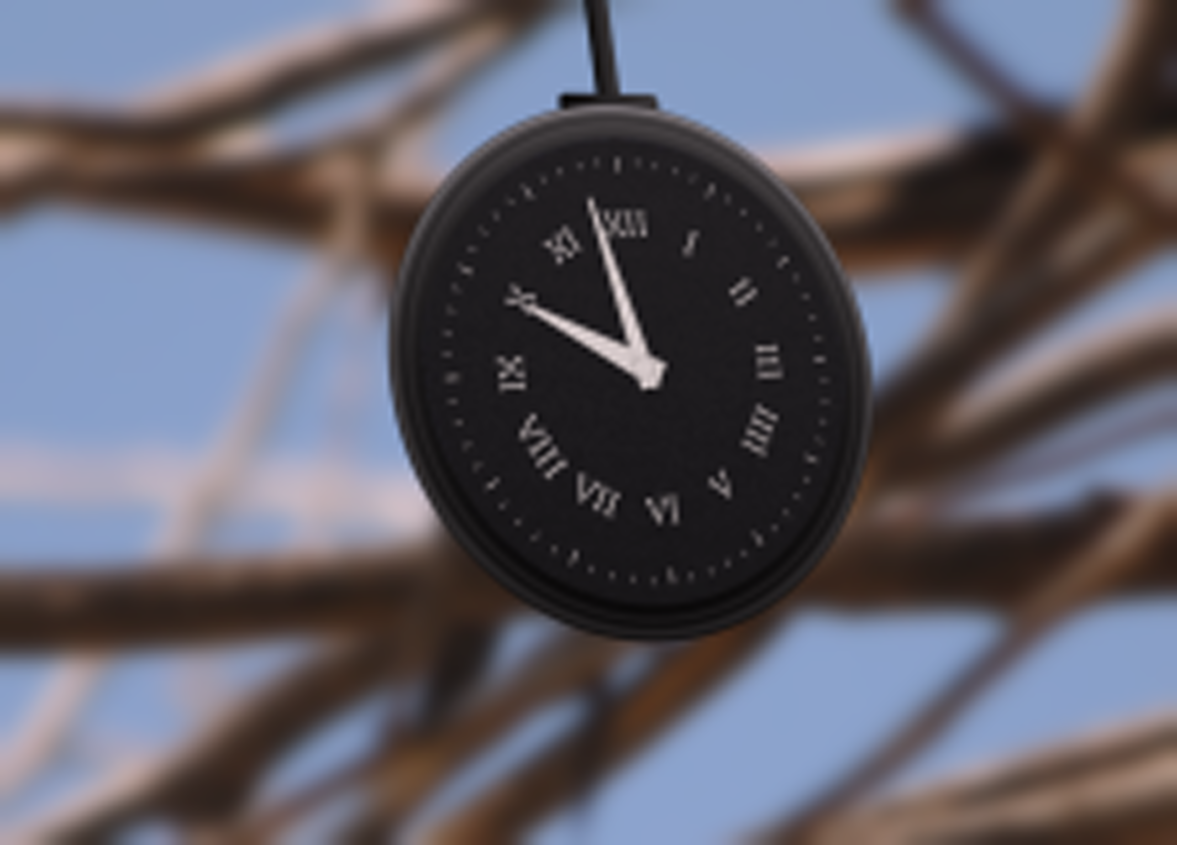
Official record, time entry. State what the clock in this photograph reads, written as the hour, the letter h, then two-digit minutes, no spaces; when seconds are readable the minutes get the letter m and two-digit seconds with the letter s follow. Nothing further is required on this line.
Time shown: 9h58
